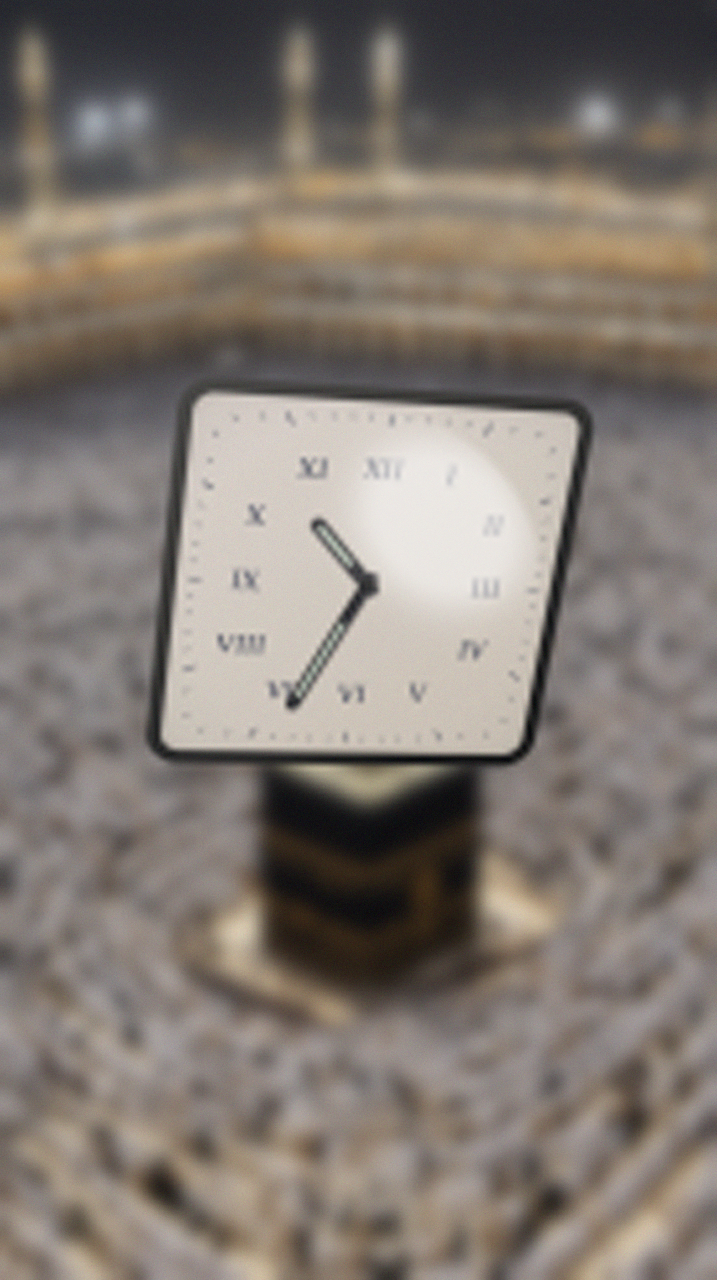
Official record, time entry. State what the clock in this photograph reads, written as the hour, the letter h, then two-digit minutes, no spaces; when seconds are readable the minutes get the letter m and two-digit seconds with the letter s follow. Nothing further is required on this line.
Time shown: 10h34
